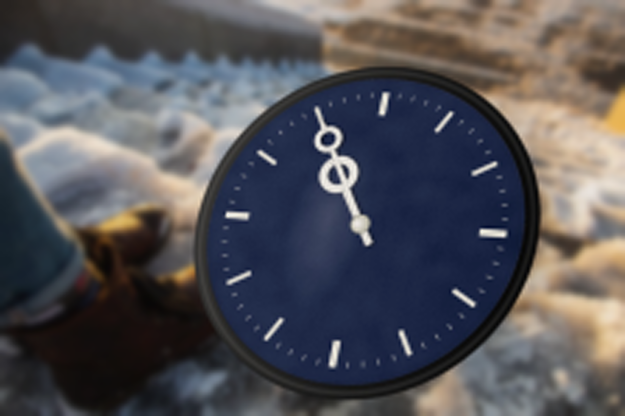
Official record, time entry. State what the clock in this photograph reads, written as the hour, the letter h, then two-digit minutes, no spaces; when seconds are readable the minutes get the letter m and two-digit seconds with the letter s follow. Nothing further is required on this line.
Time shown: 10h55
